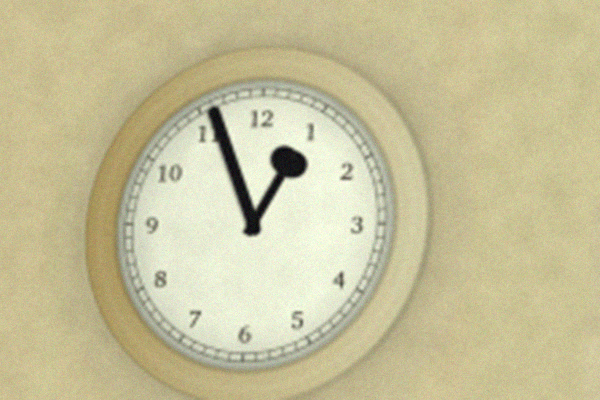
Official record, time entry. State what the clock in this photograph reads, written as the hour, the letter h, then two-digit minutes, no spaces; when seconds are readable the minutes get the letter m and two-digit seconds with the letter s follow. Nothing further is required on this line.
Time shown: 12h56
